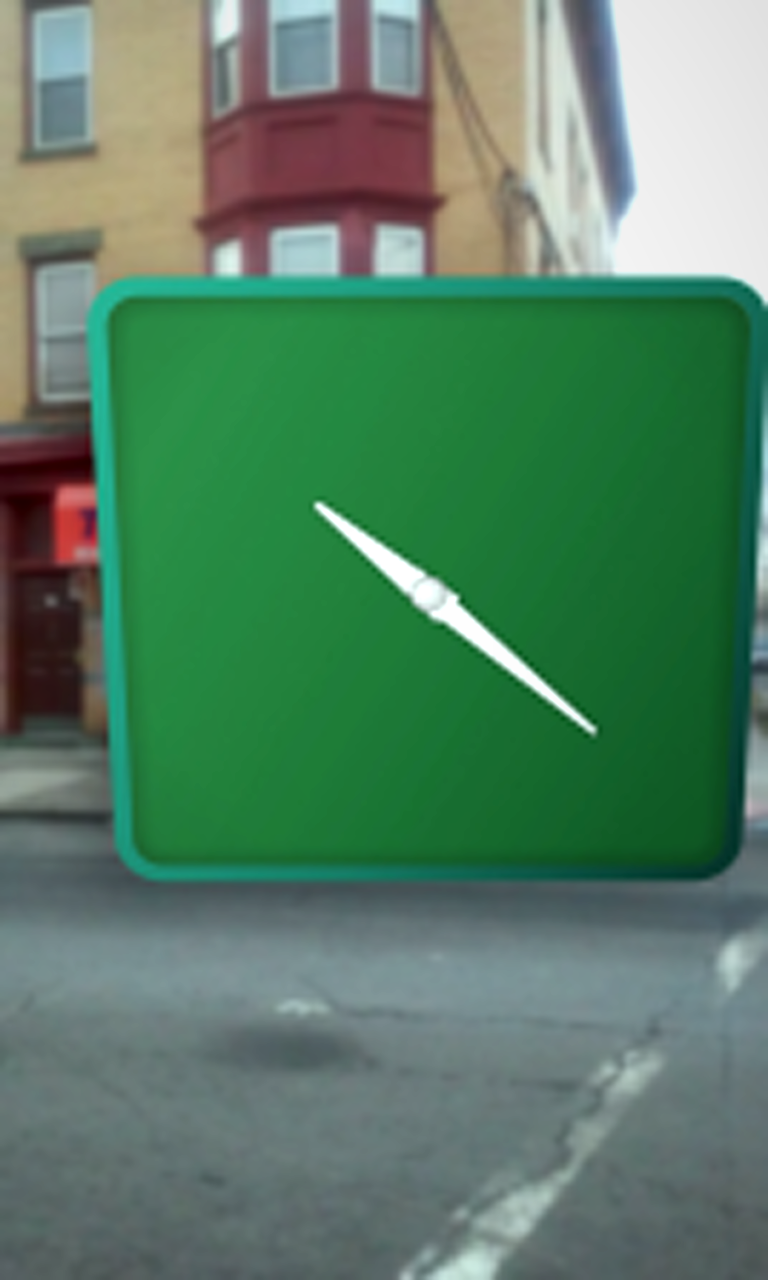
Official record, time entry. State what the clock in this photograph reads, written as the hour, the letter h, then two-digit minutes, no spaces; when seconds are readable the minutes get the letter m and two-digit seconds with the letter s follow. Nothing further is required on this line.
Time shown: 10h22
